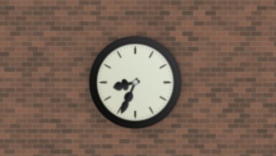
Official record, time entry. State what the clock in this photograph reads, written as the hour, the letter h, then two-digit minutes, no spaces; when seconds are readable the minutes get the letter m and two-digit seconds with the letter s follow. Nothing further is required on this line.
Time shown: 8h34
